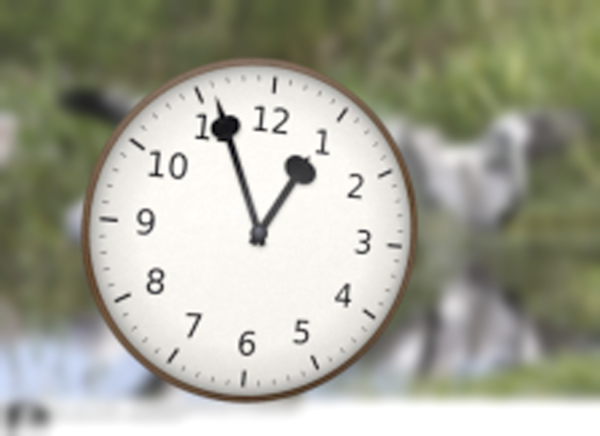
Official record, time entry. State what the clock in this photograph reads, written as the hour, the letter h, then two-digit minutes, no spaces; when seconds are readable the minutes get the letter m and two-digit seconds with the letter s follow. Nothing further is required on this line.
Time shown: 12h56
